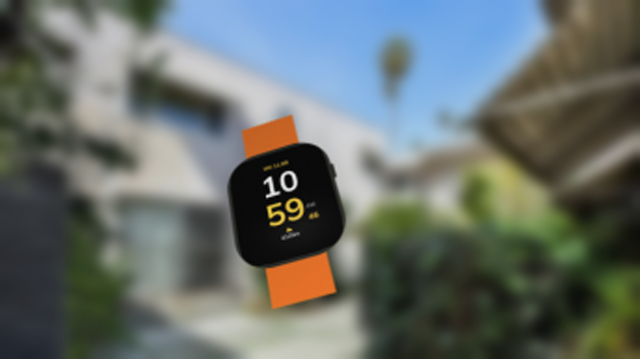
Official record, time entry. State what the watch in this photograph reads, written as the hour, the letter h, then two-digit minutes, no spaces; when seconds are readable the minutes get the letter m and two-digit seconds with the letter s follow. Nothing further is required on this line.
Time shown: 10h59
